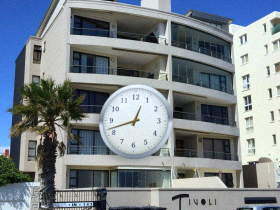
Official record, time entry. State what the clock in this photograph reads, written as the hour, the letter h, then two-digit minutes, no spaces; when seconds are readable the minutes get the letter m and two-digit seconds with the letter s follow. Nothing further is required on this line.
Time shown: 12h42
